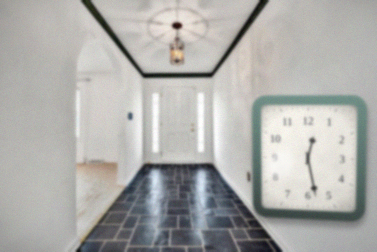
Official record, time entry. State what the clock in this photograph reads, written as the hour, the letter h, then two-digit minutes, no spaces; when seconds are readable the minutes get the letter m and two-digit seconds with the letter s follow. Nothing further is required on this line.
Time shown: 12h28
